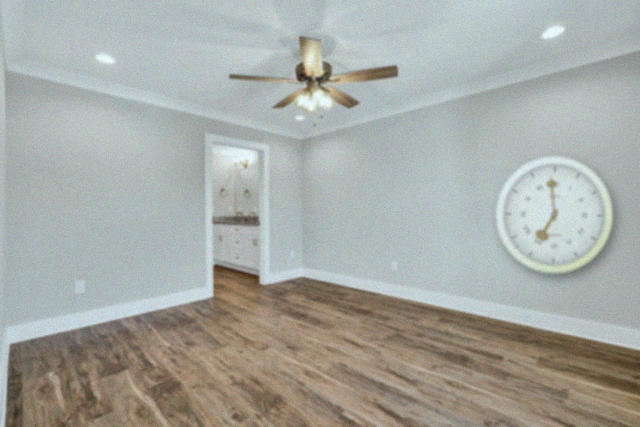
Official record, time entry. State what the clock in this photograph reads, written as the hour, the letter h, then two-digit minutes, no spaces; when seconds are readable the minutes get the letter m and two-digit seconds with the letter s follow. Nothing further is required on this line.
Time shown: 6h59
